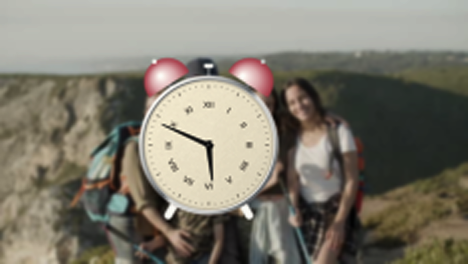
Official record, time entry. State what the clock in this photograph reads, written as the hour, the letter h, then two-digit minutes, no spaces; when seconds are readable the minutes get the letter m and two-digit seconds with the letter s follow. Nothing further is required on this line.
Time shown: 5h49
